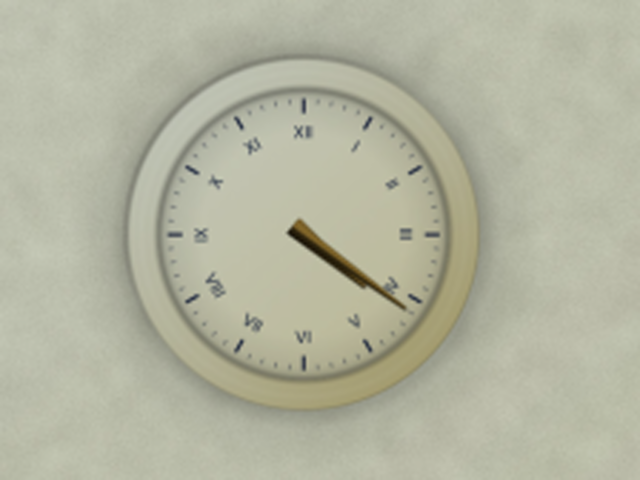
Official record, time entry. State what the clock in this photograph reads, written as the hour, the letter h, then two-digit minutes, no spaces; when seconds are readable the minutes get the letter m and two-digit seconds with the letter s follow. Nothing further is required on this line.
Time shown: 4h21
